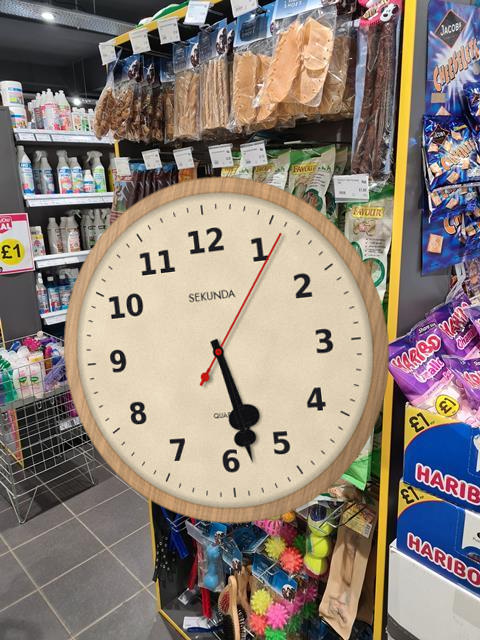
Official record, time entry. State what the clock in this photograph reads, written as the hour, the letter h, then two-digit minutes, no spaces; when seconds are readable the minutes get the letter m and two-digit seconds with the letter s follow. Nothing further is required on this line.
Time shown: 5h28m06s
